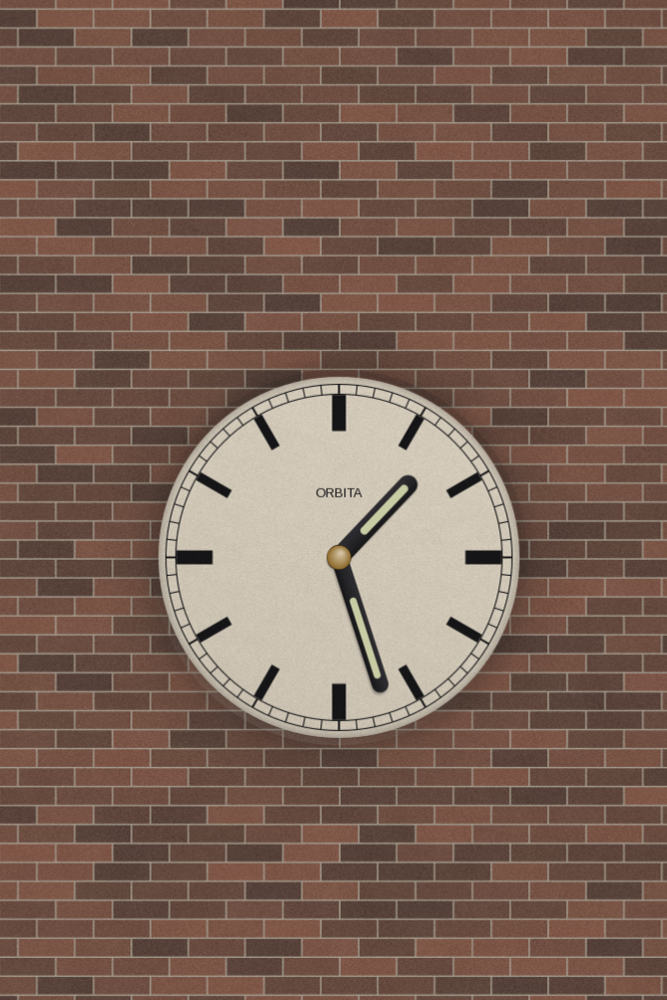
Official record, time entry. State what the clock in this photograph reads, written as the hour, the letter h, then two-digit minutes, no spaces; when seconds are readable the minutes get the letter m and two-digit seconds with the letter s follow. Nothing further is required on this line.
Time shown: 1h27
